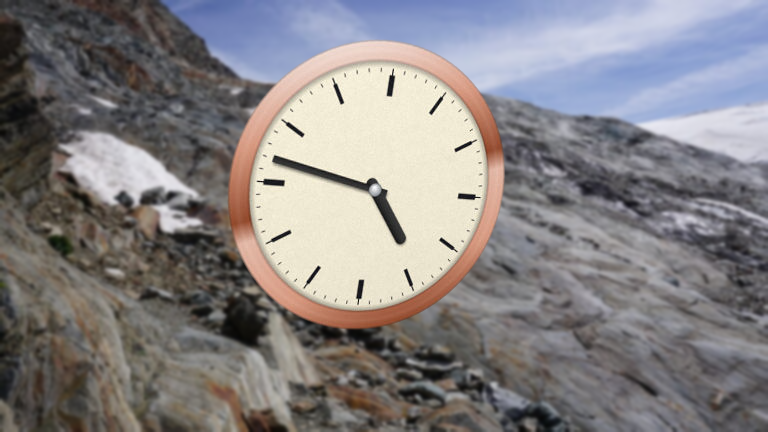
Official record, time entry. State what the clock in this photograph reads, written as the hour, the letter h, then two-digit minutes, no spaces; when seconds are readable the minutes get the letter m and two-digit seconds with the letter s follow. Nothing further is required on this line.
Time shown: 4h47
